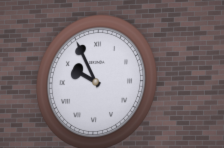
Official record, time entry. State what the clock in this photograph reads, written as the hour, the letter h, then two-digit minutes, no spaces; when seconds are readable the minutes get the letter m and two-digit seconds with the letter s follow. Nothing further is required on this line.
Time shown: 9h55
